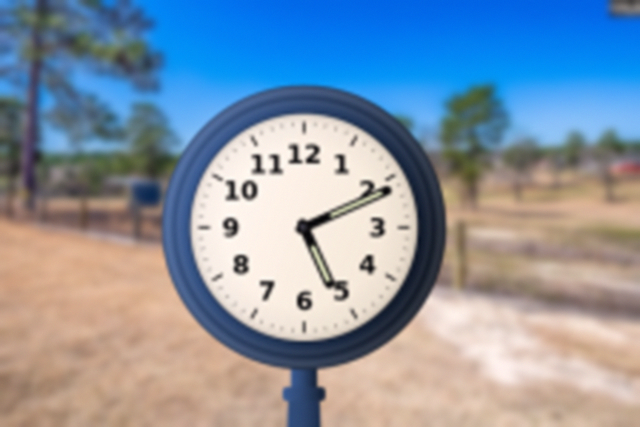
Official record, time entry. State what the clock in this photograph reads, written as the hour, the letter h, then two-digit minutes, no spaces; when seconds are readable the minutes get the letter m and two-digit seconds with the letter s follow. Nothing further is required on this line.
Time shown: 5h11
